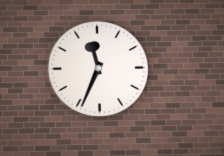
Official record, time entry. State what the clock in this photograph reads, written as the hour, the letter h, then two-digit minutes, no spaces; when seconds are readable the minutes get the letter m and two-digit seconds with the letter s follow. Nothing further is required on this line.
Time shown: 11h34
